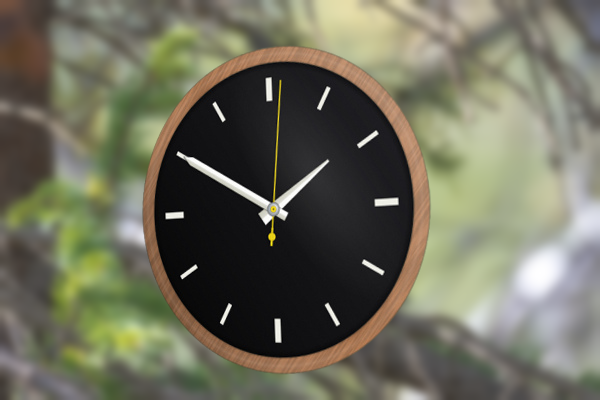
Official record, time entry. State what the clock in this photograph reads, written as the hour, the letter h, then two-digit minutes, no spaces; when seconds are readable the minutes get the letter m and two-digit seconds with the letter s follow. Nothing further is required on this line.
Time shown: 1h50m01s
